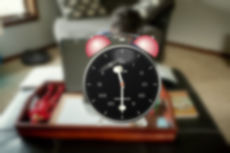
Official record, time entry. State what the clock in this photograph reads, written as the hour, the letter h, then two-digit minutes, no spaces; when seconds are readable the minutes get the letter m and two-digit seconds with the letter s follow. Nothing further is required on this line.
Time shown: 11h30
